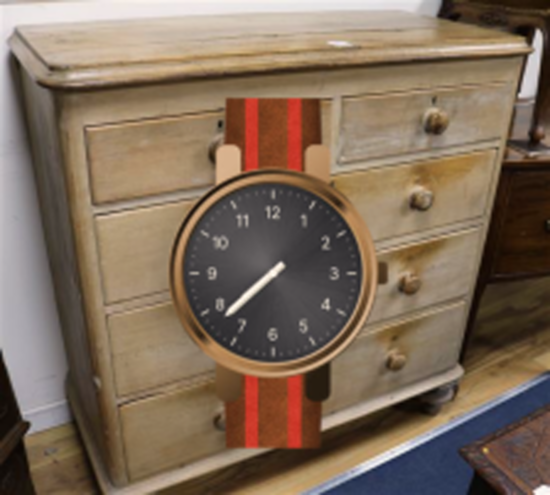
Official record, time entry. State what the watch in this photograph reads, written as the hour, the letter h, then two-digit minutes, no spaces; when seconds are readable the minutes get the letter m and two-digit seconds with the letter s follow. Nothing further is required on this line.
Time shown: 7h38
